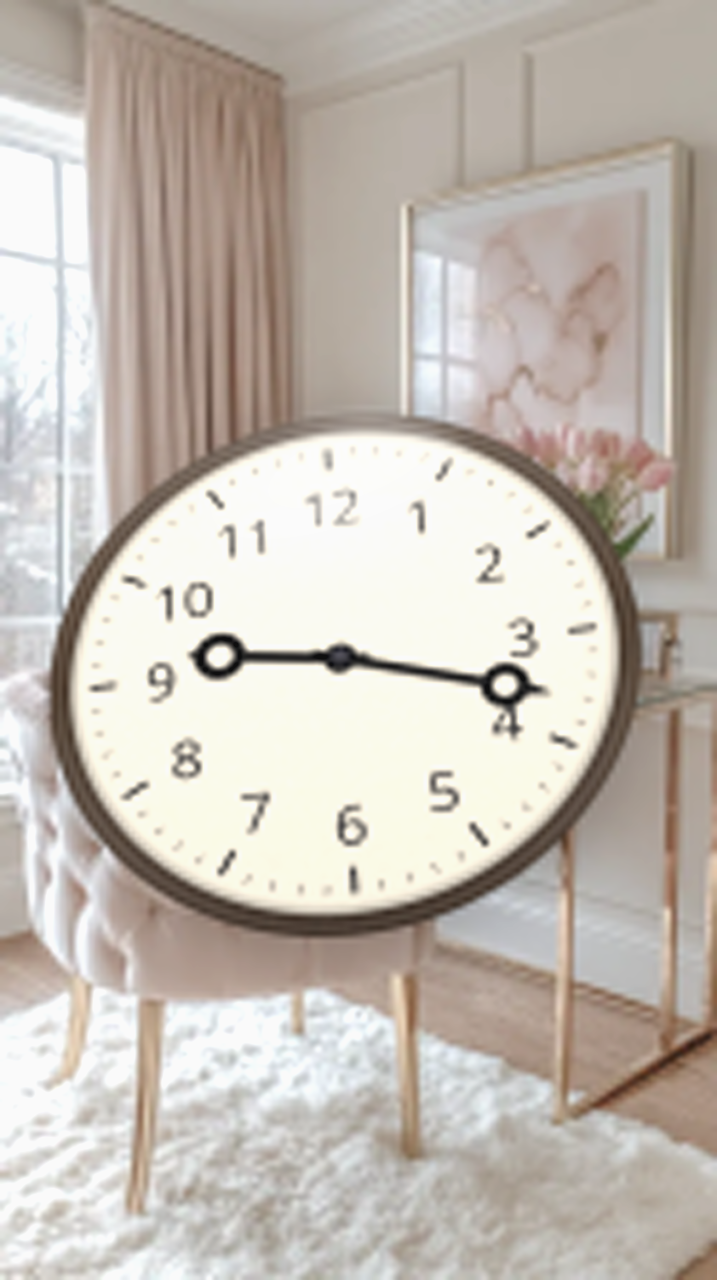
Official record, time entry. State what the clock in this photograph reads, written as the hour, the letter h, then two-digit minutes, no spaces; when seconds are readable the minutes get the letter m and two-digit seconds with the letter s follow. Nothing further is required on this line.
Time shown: 9h18
